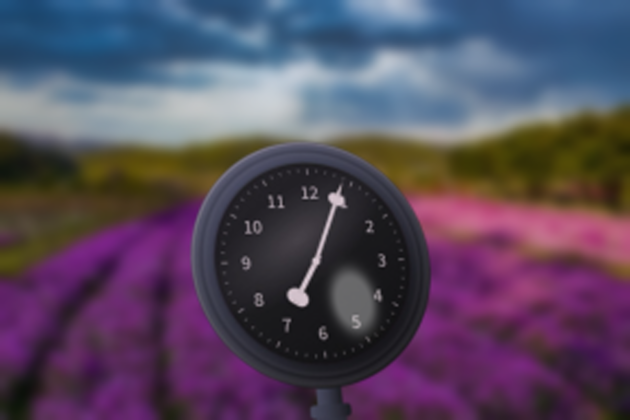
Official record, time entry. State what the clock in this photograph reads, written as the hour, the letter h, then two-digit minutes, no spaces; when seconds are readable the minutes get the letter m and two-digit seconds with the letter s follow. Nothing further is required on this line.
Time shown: 7h04
